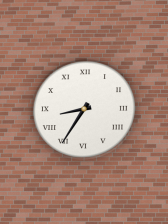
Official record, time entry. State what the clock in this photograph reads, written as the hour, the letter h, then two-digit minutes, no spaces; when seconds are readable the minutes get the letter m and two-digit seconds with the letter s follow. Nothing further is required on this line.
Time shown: 8h35
